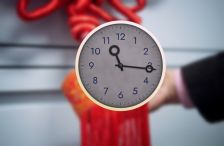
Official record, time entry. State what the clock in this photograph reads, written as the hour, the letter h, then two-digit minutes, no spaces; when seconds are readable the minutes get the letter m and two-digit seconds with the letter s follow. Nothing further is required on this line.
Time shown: 11h16
